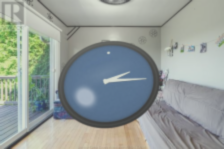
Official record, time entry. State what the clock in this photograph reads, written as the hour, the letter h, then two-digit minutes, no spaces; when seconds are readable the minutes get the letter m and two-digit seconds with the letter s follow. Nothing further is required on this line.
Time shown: 2h15
